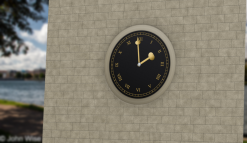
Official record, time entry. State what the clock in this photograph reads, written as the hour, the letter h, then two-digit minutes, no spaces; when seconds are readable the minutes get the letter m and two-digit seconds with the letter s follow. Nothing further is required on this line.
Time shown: 1h59
